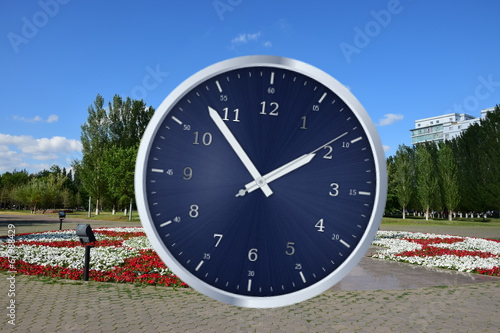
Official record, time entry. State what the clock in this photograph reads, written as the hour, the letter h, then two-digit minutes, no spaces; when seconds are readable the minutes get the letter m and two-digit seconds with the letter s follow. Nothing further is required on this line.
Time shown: 1h53m09s
